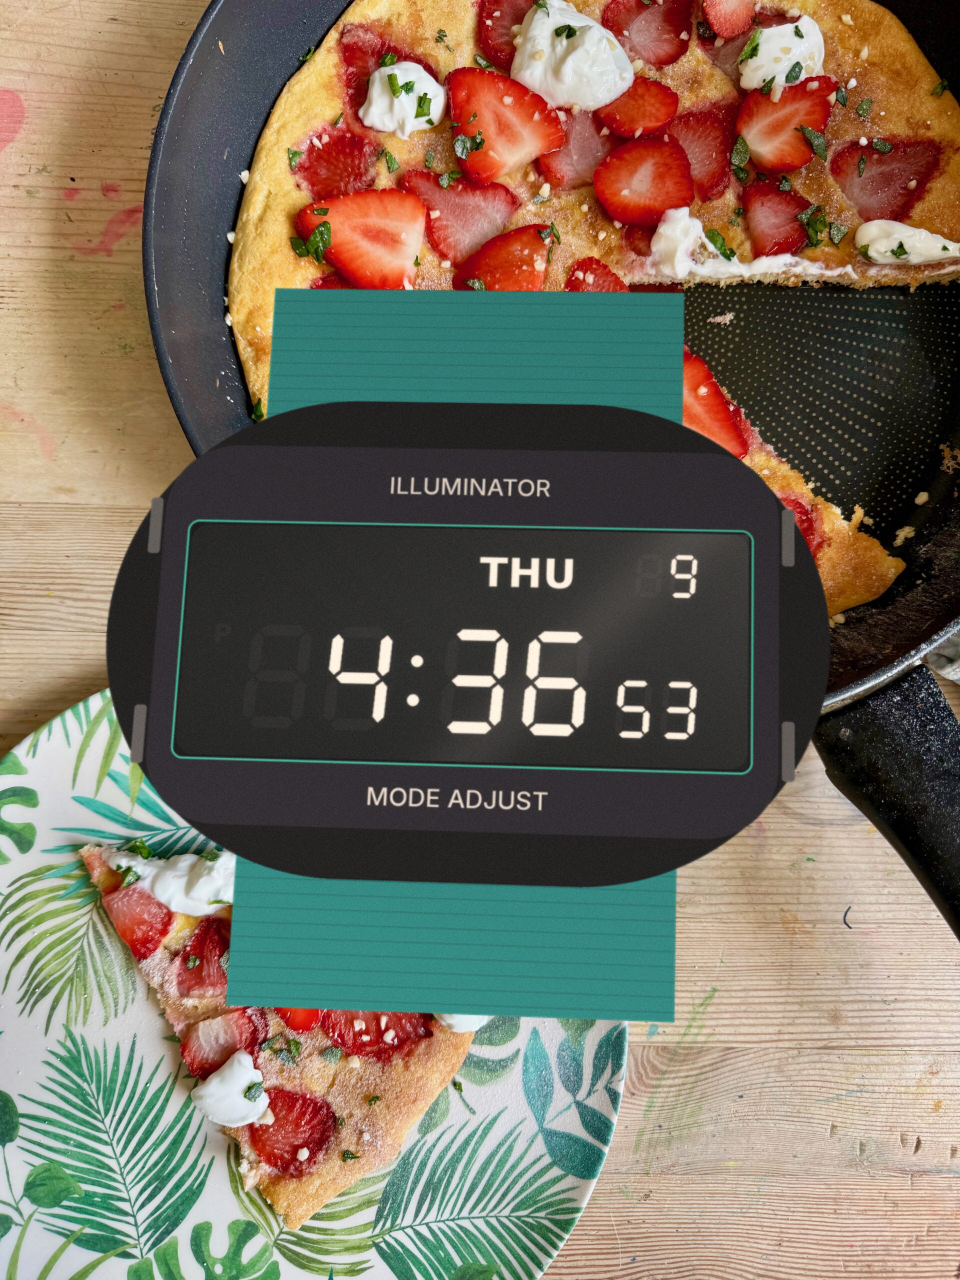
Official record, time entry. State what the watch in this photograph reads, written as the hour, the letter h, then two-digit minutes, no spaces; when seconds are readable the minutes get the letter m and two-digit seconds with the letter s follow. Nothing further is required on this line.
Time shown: 4h36m53s
